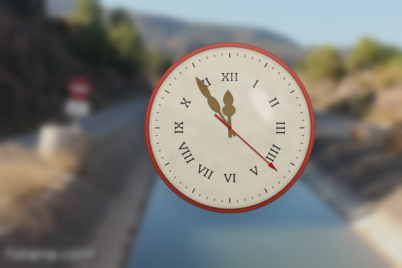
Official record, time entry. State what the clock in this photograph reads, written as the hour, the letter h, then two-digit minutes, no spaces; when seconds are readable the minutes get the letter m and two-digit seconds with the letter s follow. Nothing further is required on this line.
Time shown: 11h54m22s
